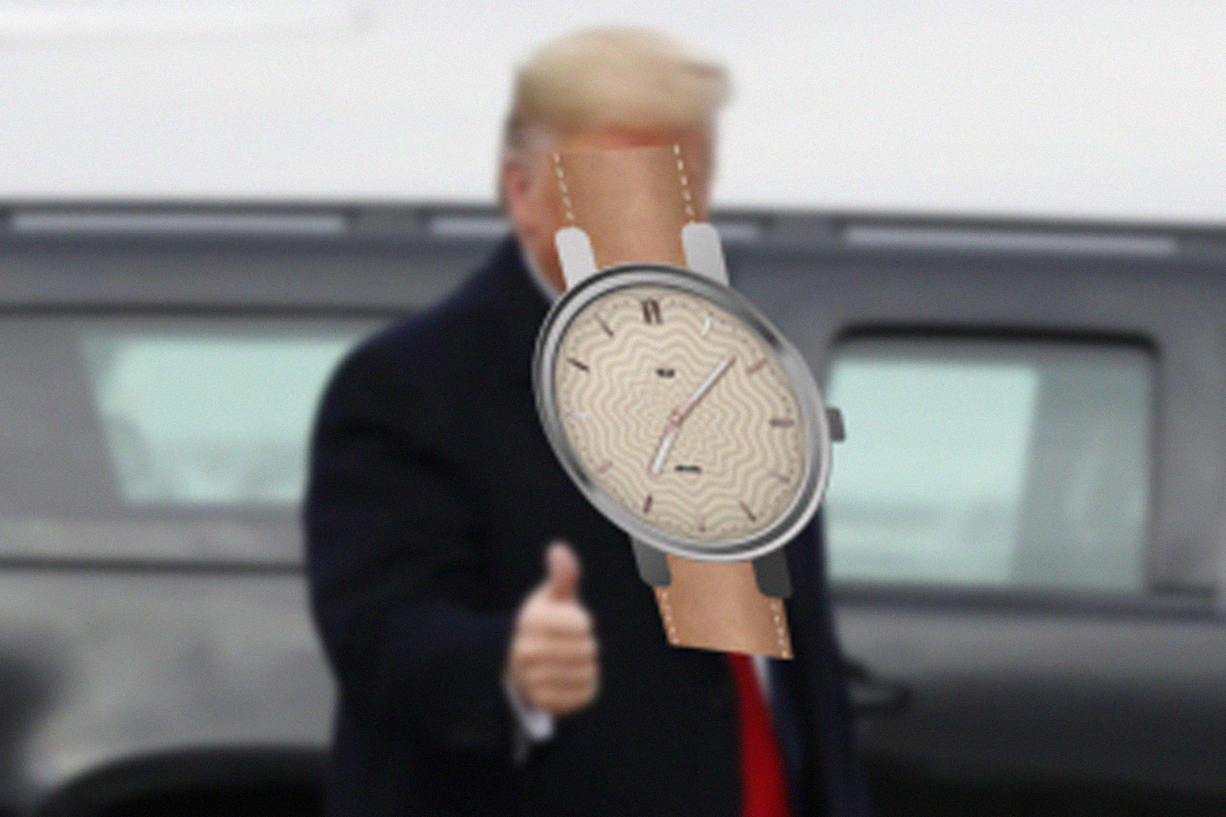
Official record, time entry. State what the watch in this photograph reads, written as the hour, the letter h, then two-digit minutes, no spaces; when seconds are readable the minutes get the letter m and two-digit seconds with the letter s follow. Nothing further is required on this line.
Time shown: 7h08
